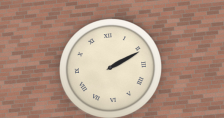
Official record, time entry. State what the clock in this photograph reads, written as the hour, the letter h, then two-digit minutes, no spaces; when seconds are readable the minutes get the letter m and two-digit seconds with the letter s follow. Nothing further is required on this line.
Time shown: 2h11
